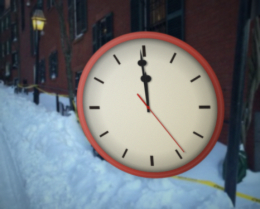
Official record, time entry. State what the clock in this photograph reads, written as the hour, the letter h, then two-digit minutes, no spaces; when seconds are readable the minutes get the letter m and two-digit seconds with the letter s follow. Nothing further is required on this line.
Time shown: 11h59m24s
